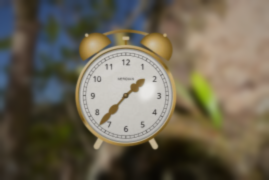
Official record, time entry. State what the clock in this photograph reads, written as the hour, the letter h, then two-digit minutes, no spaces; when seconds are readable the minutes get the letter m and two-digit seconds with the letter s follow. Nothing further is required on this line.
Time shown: 1h37
